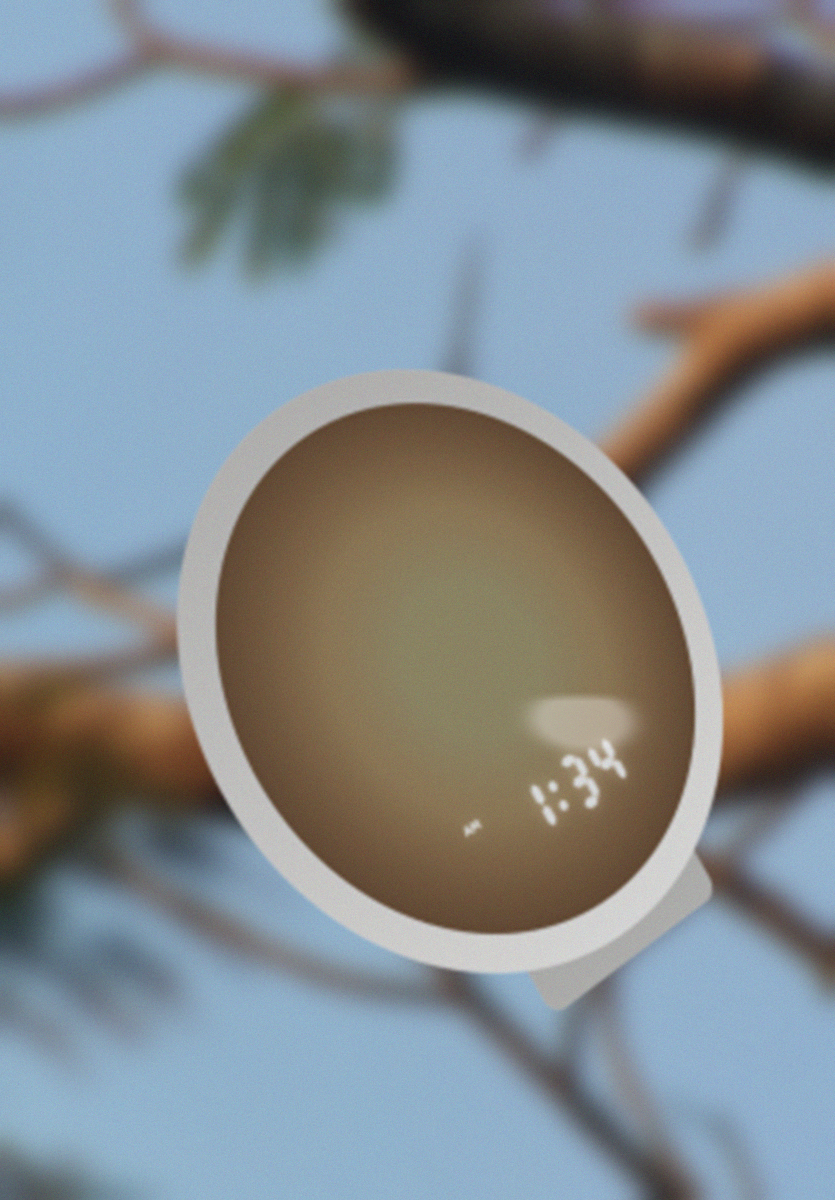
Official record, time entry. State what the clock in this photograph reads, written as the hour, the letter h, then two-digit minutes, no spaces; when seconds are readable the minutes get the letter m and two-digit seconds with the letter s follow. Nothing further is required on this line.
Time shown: 1h34
